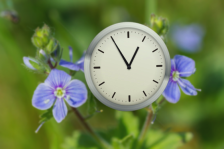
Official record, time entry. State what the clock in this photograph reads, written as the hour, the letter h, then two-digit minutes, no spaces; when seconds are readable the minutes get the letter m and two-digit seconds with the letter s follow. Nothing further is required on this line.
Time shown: 12h55
